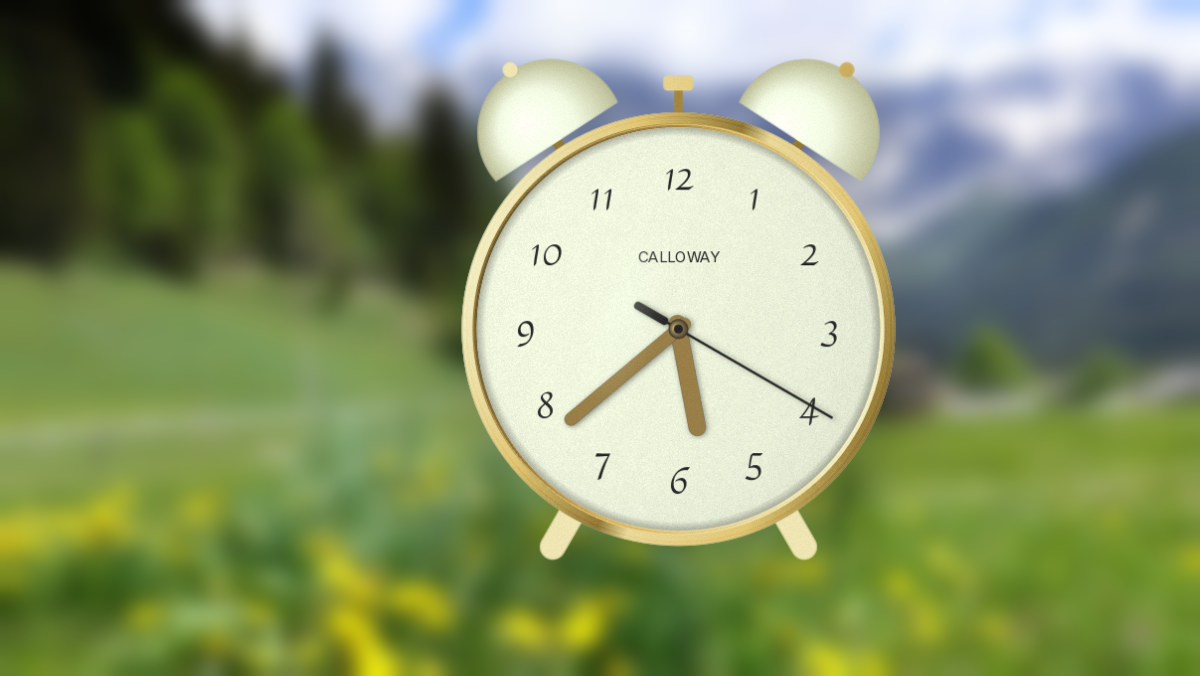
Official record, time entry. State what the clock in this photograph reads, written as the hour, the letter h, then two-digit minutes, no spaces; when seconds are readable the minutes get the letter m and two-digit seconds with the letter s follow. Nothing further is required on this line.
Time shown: 5h38m20s
